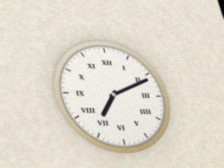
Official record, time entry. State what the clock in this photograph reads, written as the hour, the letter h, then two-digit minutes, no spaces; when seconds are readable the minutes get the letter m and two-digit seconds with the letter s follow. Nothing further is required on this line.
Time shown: 7h11
